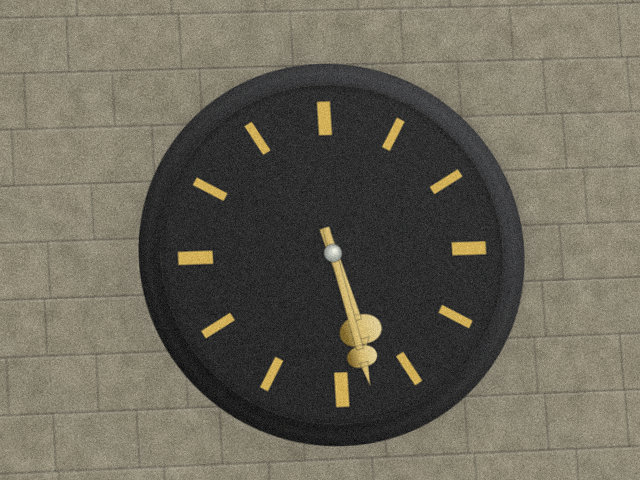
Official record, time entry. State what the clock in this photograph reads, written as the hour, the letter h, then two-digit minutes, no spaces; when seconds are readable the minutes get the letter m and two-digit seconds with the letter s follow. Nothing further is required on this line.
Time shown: 5h28
